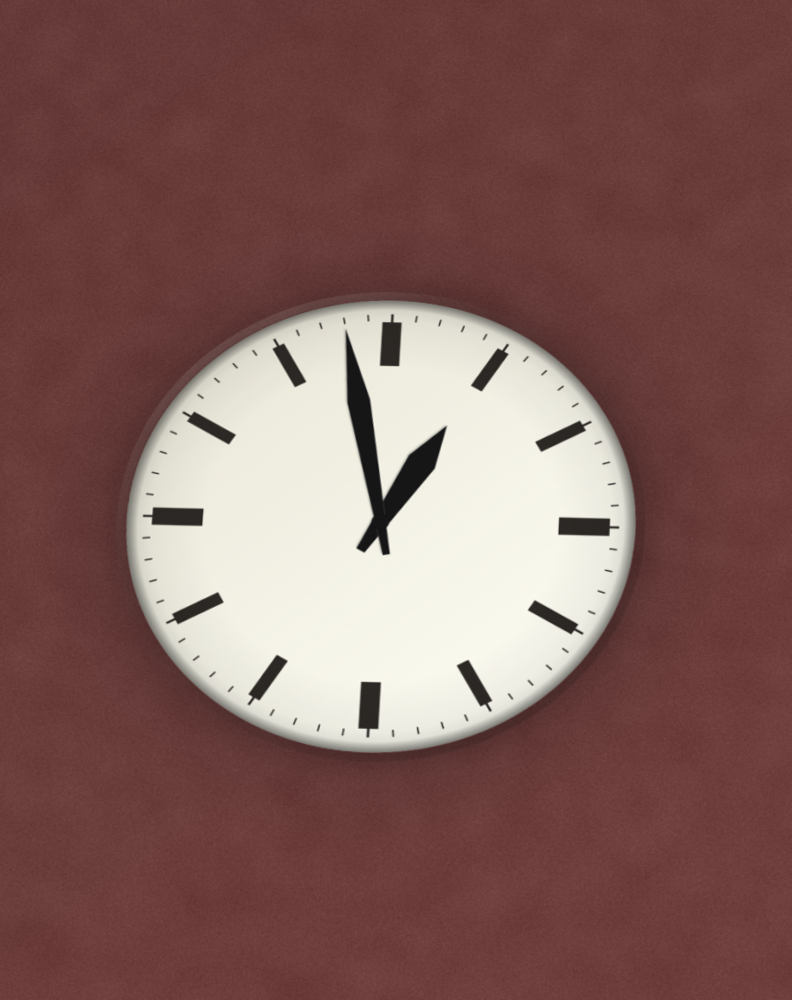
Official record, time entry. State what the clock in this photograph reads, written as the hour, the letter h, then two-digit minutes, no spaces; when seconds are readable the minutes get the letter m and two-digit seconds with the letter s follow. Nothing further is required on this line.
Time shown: 12h58
